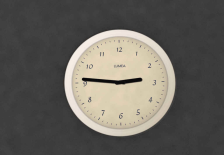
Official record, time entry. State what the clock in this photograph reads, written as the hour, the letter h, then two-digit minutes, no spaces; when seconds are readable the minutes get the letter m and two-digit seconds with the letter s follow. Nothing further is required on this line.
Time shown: 2h46
